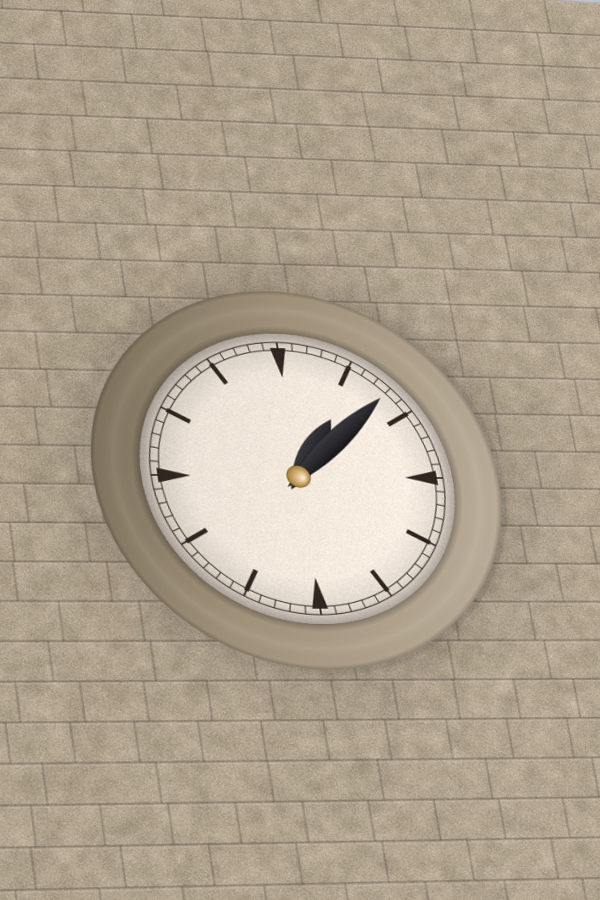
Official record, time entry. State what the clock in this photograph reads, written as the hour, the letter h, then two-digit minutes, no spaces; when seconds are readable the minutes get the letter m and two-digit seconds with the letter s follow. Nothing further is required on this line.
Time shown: 1h08
